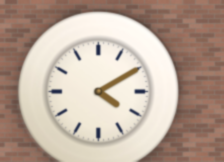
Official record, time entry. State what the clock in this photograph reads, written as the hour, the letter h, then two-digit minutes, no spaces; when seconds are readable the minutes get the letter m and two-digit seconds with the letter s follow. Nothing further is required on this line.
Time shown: 4h10
